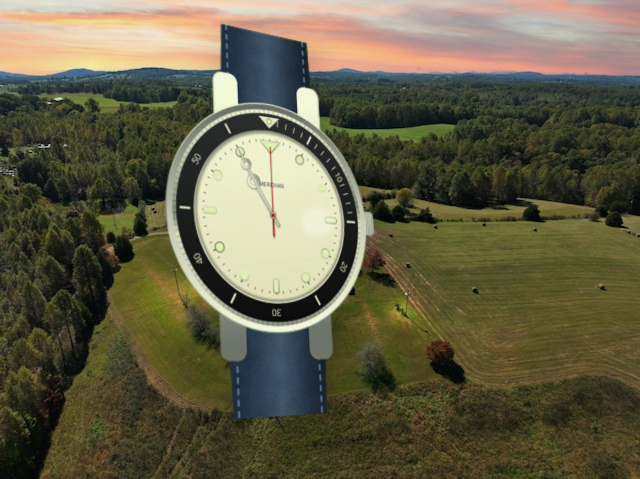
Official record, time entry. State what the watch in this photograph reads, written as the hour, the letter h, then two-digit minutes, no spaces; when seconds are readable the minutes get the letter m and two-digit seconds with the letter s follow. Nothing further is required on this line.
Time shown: 10h55m00s
